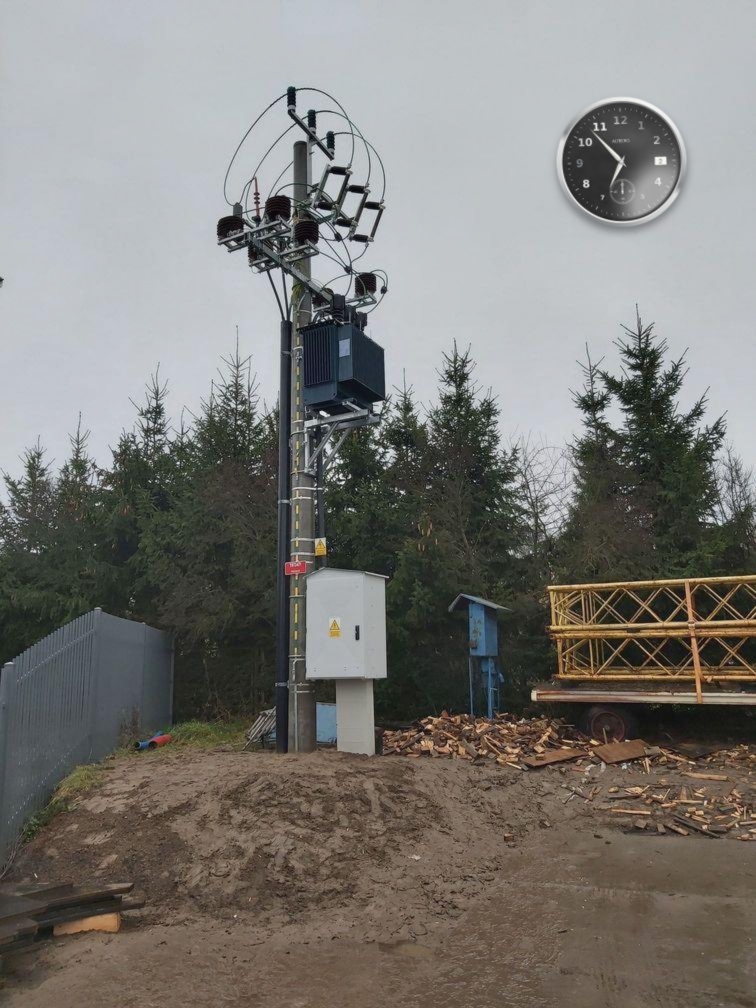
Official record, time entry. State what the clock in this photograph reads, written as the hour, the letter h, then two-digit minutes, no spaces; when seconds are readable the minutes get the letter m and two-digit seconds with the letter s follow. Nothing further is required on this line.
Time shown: 6h53
